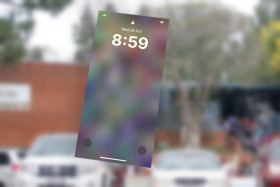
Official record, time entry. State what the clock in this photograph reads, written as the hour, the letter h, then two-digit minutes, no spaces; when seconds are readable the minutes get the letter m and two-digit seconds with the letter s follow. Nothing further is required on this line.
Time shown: 8h59
